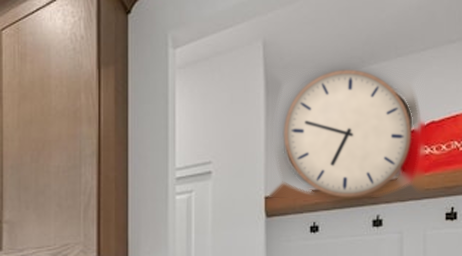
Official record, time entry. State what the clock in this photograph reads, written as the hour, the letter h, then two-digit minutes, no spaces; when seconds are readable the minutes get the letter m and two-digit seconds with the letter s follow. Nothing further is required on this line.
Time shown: 6h47
